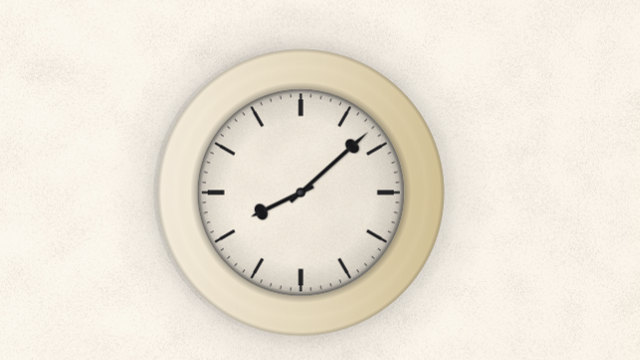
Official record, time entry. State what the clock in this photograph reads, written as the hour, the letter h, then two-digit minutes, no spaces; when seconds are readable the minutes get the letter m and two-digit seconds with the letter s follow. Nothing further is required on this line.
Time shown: 8h08
